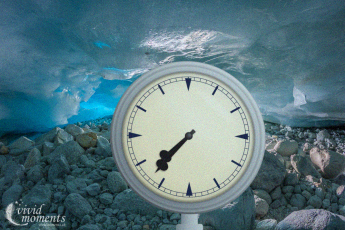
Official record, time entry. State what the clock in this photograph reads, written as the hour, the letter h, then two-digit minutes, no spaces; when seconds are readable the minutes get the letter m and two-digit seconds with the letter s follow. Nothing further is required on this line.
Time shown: 7h37
